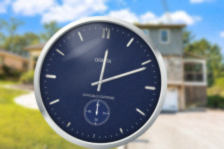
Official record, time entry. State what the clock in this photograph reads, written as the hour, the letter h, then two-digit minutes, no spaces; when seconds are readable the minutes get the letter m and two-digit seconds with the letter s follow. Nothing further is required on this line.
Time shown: 12h11
